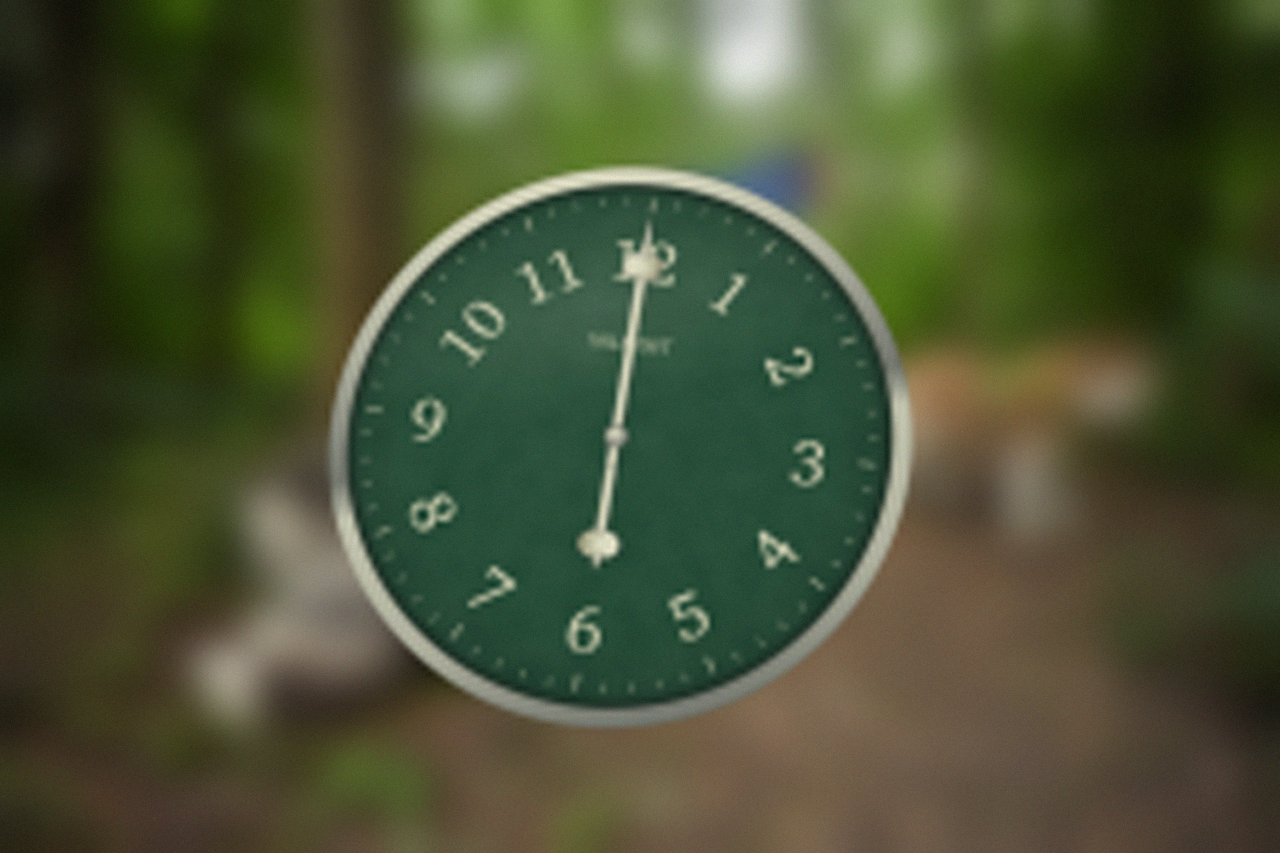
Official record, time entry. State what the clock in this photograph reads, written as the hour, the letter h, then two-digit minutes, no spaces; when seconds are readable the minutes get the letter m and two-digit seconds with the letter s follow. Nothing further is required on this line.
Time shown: 6h00
